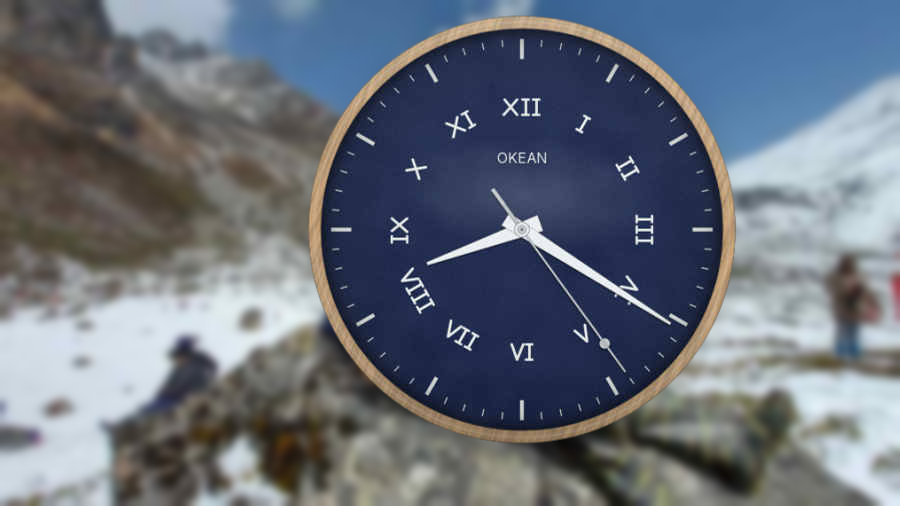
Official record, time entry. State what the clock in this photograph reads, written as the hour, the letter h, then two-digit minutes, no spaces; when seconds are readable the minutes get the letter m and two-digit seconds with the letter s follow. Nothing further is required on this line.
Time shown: 8h20m24s
